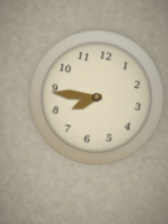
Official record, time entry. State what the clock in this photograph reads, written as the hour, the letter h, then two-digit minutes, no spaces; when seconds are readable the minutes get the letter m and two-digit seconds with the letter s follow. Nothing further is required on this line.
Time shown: 7h44
